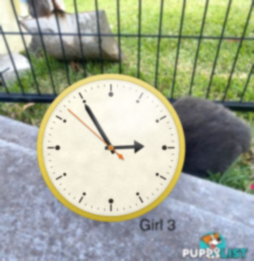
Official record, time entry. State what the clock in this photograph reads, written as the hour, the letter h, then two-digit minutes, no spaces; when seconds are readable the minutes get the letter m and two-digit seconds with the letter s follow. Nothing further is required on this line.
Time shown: 2h54m52s
